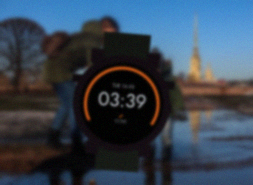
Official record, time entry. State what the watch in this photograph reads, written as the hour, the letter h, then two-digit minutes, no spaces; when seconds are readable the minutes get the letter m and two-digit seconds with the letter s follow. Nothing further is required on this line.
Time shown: 3h39
